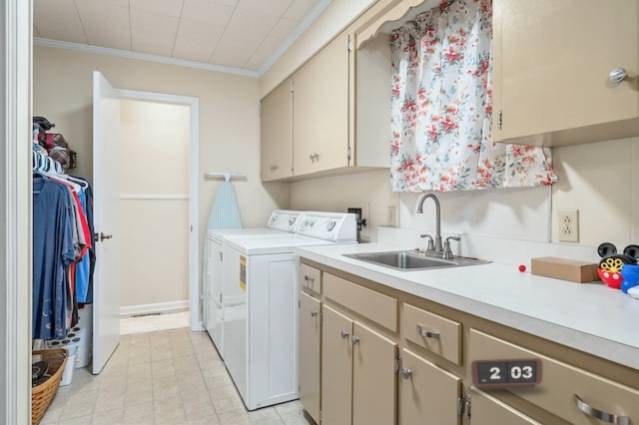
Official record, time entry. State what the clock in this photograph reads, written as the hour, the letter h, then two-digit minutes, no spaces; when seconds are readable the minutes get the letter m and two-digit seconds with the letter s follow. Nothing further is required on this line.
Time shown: 2h03
